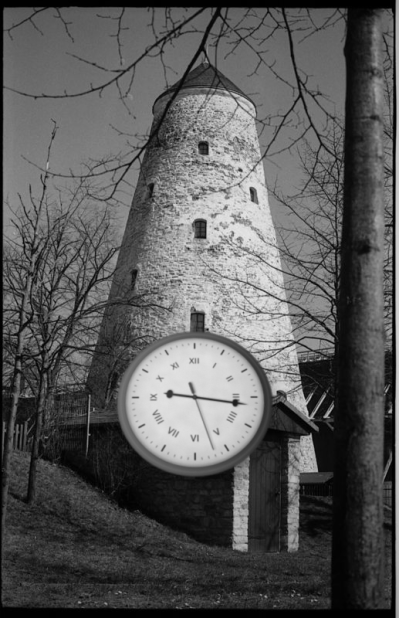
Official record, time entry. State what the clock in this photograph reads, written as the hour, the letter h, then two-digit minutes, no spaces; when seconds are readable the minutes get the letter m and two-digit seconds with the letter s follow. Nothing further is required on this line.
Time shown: 9h16m27s
